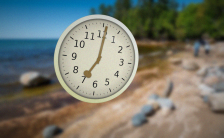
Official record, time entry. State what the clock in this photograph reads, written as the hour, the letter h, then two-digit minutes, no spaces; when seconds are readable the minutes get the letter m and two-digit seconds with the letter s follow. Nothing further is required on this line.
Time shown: 7h01
